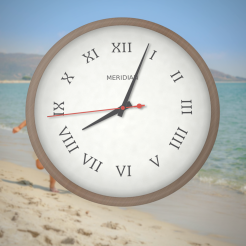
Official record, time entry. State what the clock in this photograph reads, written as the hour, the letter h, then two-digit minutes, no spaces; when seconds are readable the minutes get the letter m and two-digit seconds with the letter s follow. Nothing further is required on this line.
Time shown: 8h03m44s
